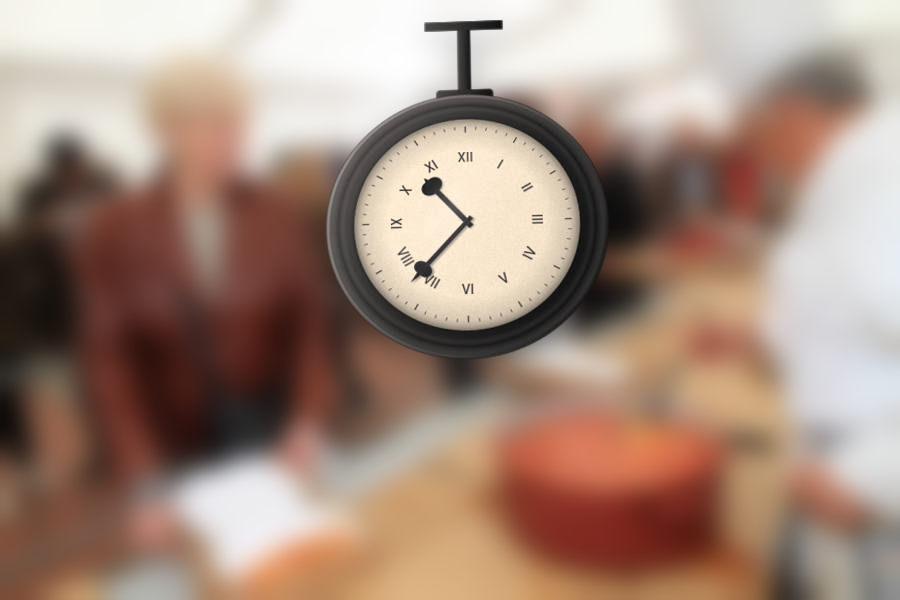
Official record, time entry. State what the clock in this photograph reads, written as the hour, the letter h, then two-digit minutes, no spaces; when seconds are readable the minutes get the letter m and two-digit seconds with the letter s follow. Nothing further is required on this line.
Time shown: 10h37
